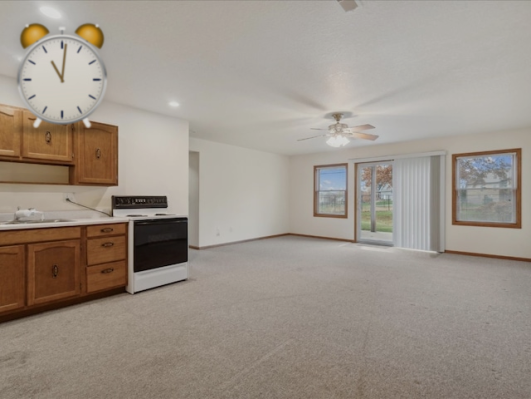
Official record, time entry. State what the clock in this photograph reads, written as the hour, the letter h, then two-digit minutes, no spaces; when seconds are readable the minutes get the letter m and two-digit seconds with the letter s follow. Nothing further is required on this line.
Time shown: 11h01
